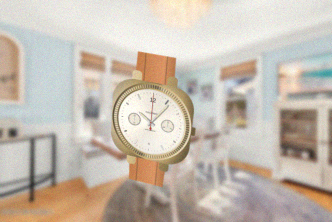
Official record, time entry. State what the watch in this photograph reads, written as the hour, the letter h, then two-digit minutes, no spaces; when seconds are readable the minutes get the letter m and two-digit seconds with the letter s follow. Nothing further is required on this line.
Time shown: 10h06
